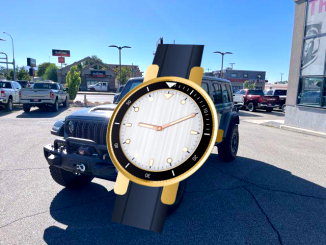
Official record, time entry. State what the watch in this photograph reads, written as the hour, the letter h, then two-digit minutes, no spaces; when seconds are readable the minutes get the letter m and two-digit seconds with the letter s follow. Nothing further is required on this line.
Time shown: 9h10
